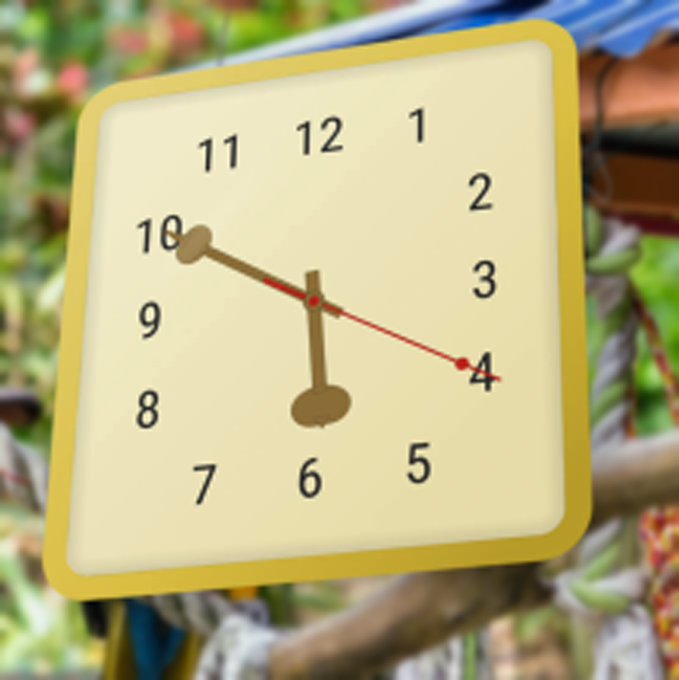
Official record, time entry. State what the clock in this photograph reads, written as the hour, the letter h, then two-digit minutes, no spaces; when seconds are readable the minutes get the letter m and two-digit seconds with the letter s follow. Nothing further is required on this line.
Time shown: 5h50m20s
